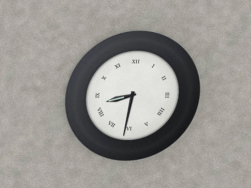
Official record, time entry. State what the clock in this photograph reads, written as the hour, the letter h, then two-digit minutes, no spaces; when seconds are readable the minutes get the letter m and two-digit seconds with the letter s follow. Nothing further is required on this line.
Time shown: 8h31
